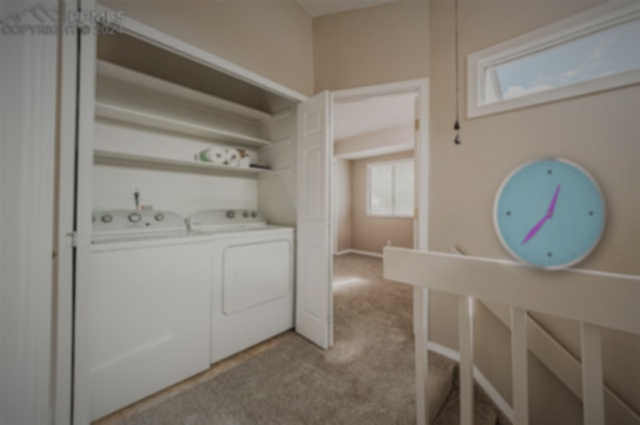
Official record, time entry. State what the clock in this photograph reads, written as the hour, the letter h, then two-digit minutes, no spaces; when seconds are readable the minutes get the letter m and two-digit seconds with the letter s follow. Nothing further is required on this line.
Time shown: 12h37
